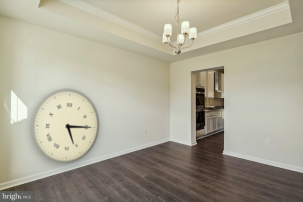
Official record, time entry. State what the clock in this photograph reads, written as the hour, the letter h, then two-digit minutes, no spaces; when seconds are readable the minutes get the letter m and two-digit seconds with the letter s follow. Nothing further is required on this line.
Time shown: 5h15
